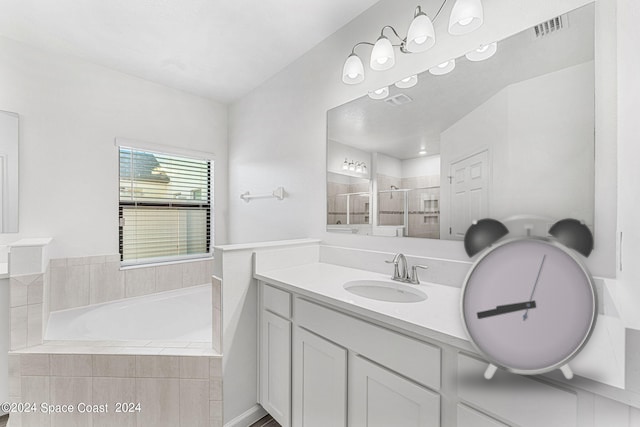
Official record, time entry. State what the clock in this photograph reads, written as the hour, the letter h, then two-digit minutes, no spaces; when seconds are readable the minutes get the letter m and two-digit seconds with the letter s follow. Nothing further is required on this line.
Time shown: 8h43m03s
